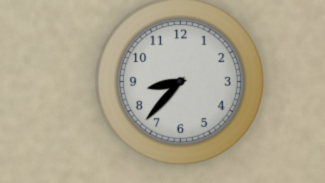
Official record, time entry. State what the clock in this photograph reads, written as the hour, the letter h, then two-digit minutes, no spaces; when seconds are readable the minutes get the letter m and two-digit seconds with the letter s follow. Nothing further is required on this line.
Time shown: 8h37
